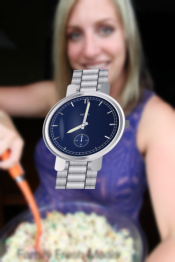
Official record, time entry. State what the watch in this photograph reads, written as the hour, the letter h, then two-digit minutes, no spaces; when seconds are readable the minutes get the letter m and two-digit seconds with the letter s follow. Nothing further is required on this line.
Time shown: 8h01
